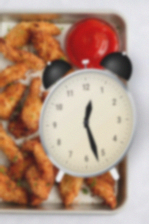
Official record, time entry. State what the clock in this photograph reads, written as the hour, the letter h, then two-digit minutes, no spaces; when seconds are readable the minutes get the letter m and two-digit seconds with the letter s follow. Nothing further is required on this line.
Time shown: 12h27
